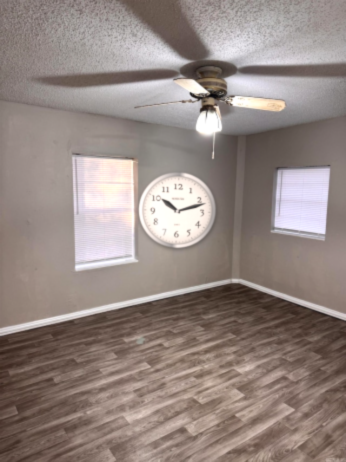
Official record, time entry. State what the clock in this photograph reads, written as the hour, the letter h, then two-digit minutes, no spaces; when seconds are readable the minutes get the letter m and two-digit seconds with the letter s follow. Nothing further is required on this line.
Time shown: 10h12
